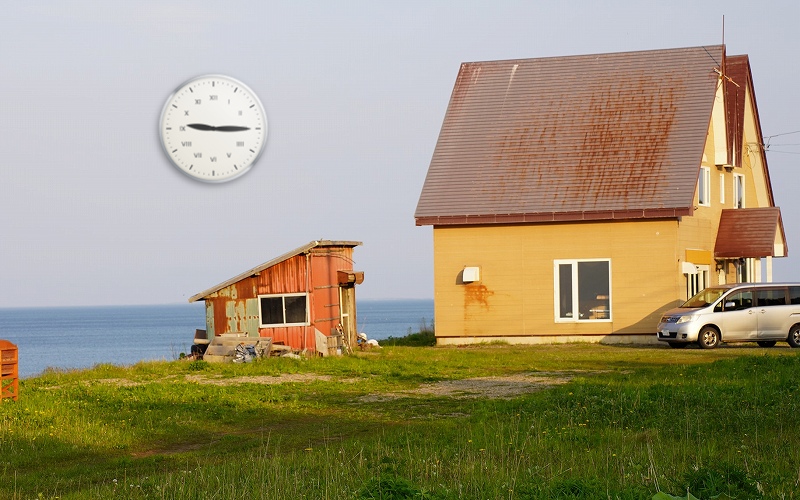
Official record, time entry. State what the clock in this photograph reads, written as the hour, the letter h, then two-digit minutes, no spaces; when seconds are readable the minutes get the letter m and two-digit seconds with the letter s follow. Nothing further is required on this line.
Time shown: 9h15
